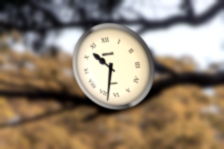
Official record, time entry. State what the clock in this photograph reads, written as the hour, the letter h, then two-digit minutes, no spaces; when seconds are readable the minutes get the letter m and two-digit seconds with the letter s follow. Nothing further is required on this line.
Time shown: 10h33
